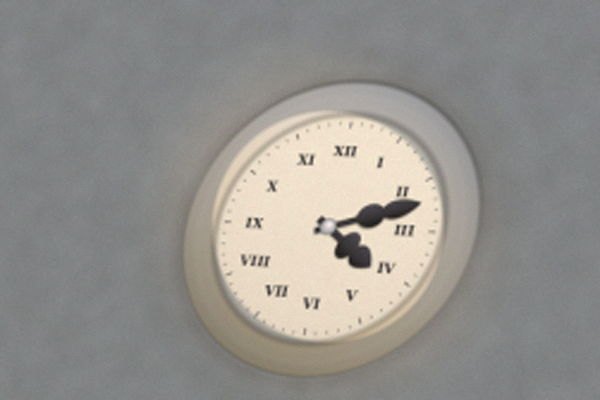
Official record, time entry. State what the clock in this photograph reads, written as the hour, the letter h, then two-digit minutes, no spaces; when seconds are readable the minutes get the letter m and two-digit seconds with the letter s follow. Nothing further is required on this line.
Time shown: 4h12
